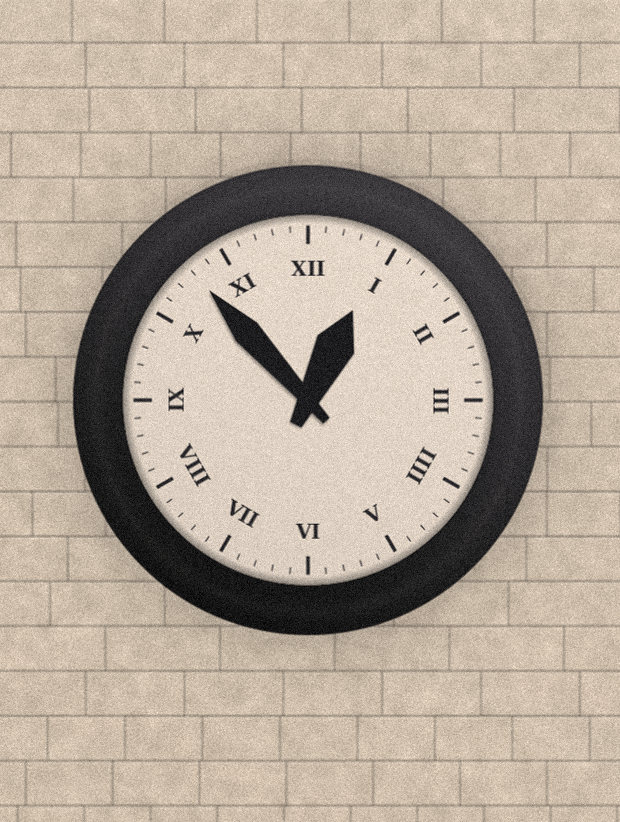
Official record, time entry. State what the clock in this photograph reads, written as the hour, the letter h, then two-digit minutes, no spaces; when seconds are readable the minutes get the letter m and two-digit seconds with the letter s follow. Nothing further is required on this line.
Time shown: 12h53
